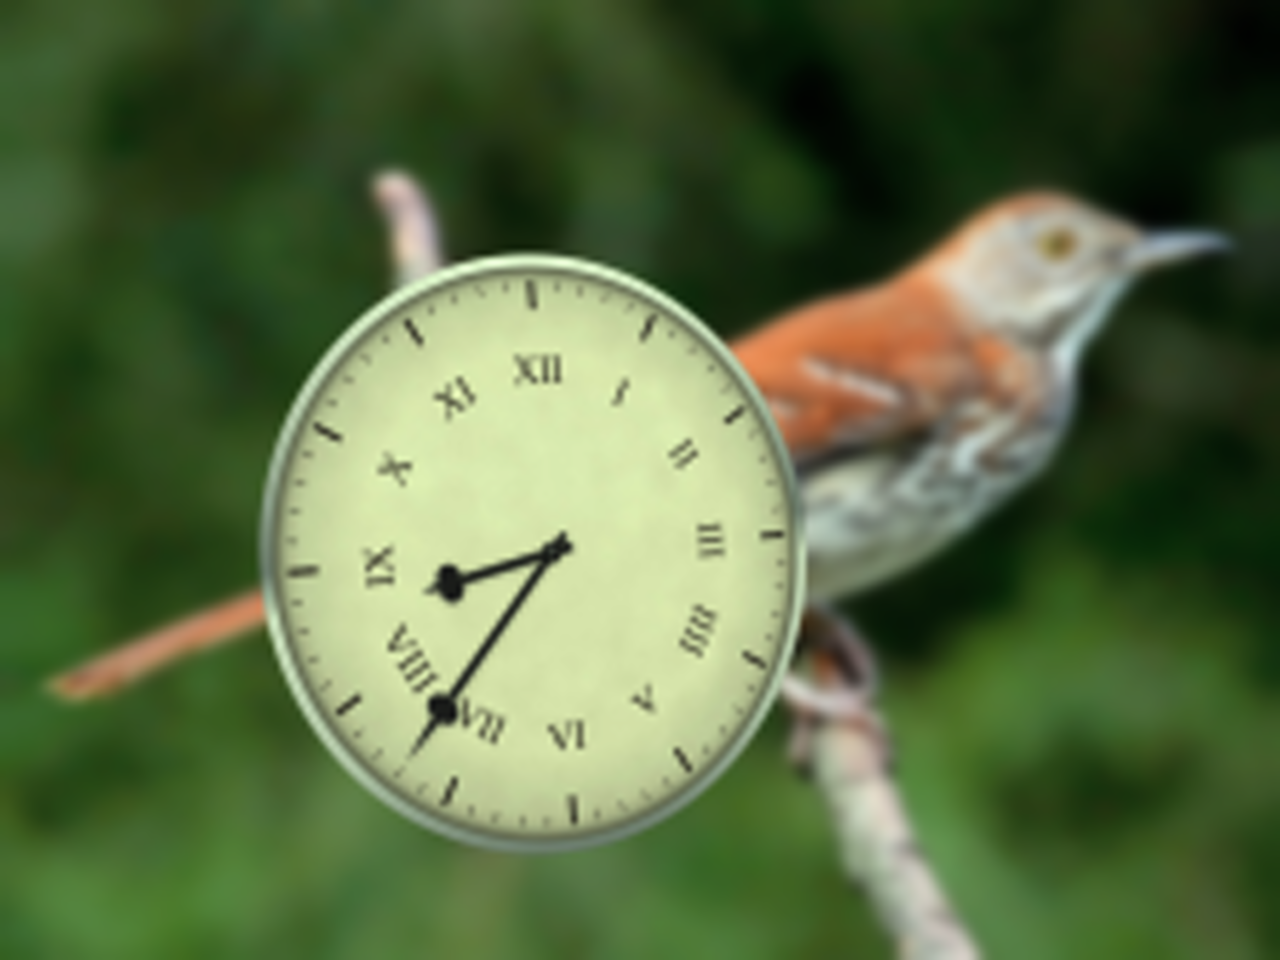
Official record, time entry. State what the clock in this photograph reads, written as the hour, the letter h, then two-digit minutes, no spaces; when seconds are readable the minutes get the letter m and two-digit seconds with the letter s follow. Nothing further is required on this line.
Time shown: 8h37
